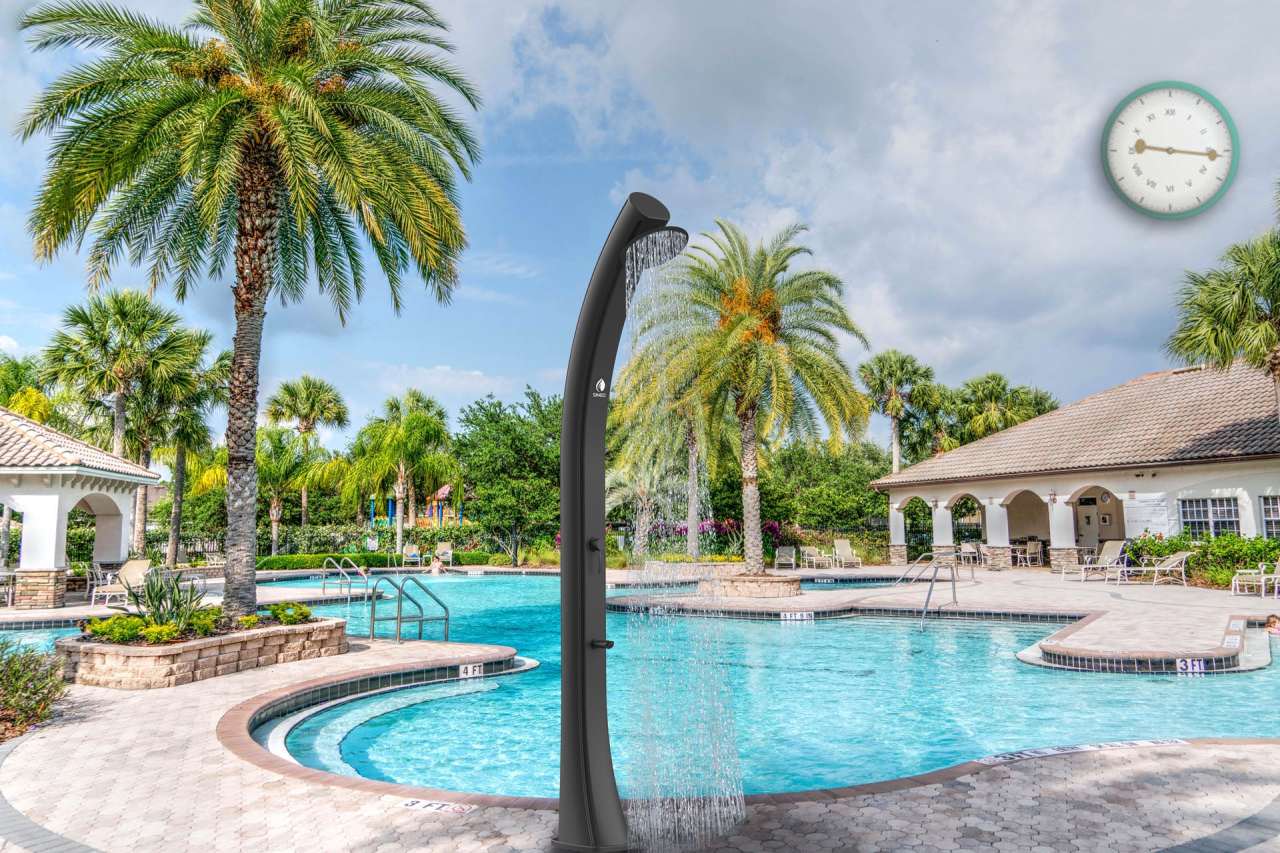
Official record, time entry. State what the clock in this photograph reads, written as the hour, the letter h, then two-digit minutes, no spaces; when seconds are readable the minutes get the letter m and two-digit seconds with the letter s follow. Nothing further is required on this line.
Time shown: 9h16
